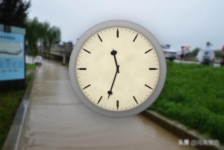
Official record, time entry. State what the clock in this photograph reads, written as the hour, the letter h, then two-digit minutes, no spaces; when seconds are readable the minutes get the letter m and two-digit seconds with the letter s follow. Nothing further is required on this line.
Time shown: 11h33
